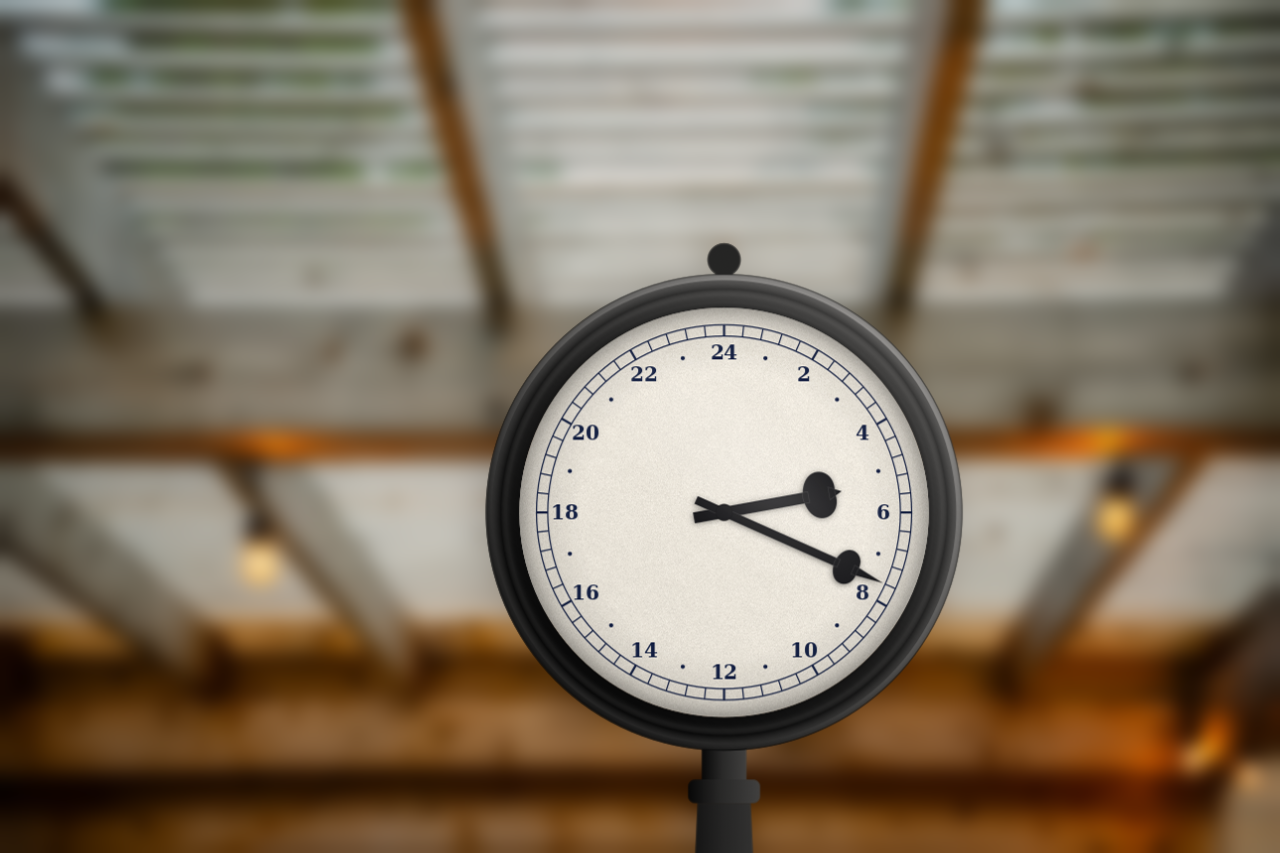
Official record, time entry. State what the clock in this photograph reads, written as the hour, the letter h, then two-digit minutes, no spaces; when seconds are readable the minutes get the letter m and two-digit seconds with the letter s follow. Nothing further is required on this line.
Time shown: 5h19
